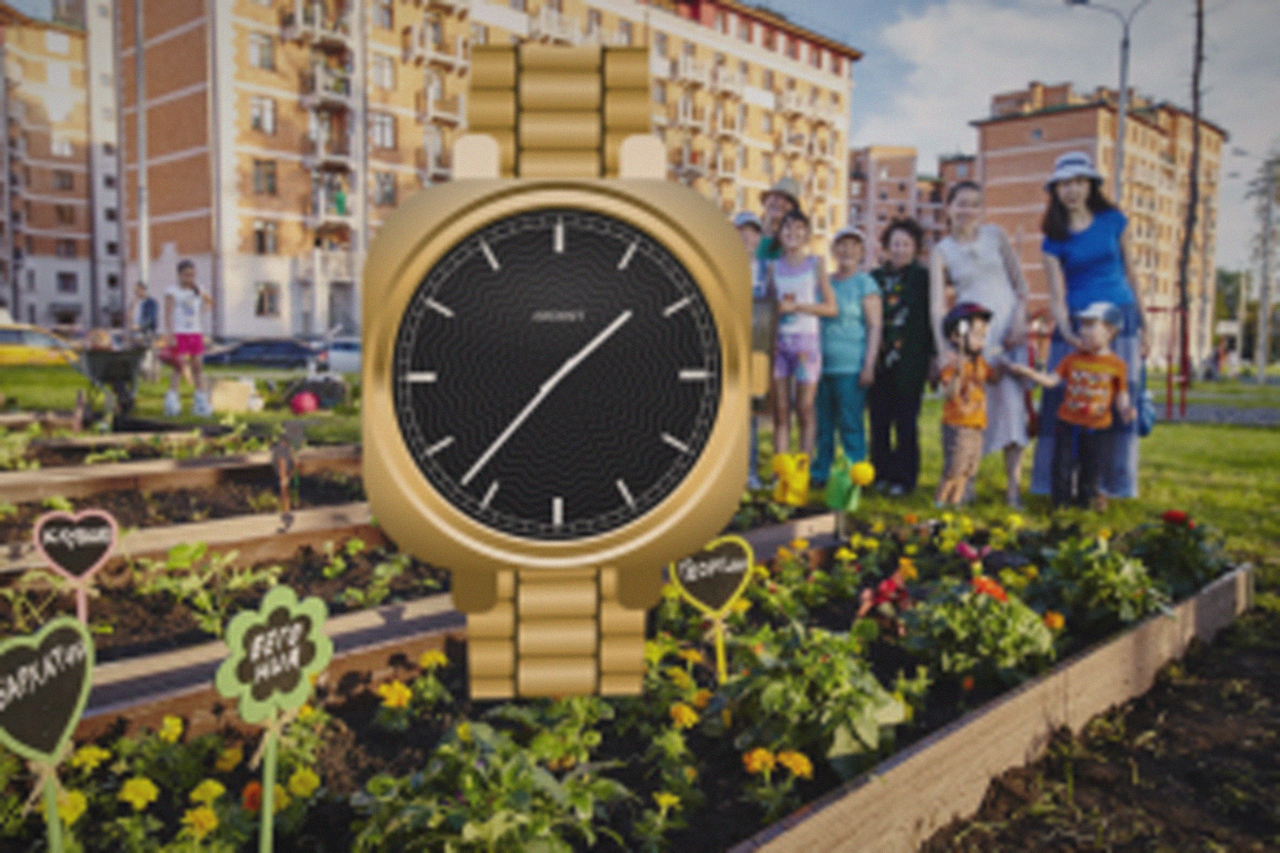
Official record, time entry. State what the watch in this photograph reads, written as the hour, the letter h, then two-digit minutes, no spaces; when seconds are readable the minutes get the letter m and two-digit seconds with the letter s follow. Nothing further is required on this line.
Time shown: 1h37
